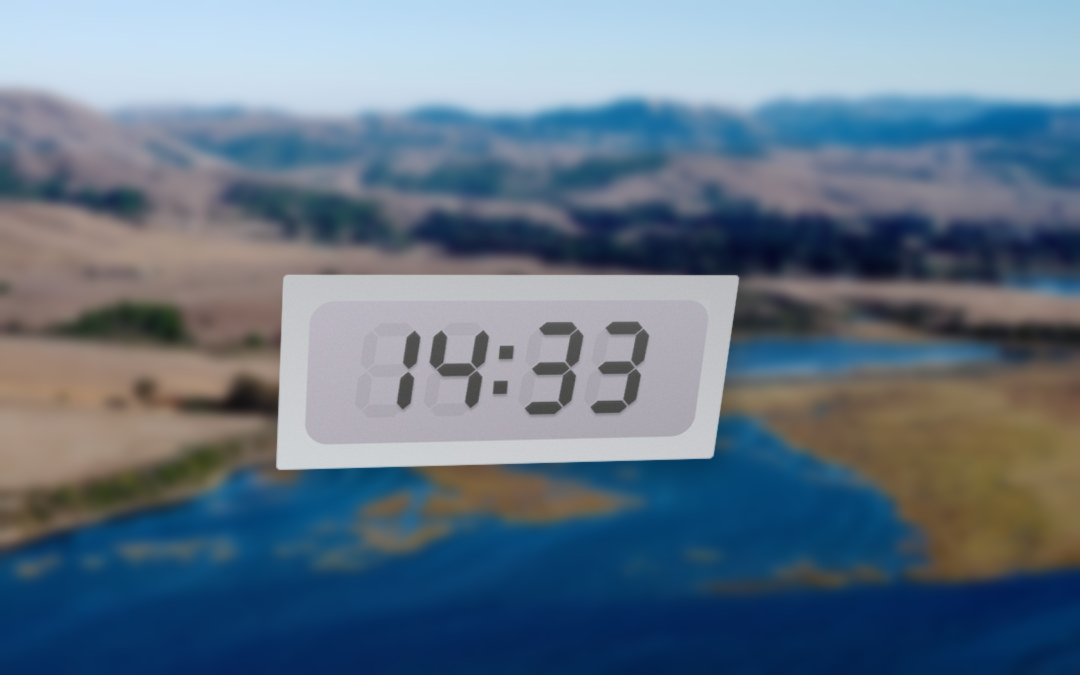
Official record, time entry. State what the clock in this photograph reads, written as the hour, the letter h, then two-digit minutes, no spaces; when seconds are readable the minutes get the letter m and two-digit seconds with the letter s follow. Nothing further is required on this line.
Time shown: 14h33
